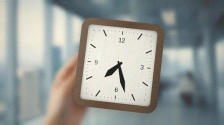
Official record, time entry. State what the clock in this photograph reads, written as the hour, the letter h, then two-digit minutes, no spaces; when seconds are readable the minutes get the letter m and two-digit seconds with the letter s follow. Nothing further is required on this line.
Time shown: 7h27
